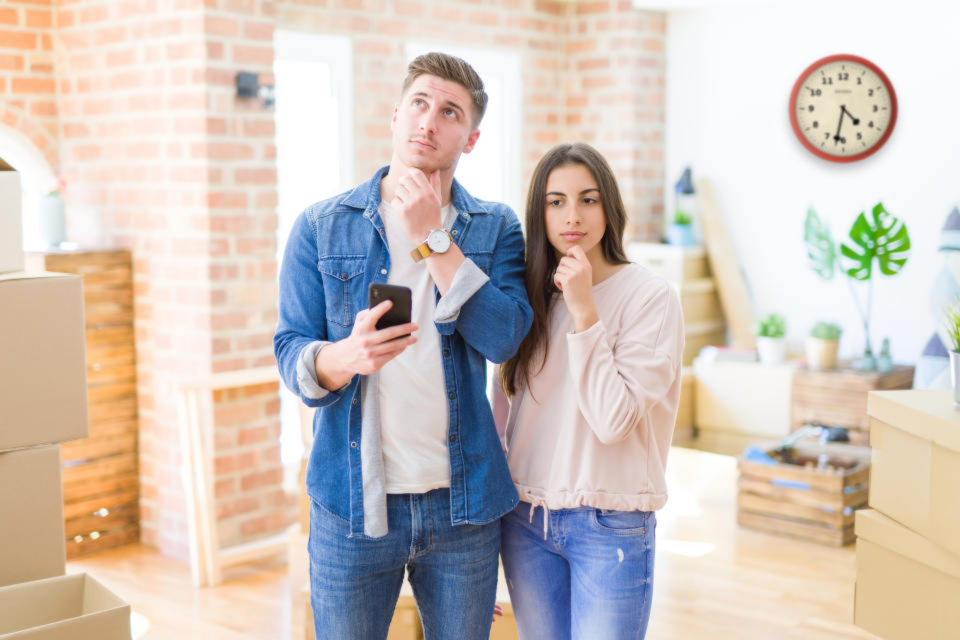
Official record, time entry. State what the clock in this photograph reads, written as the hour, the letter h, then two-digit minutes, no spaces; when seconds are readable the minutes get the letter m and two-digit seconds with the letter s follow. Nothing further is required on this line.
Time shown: 4h32
